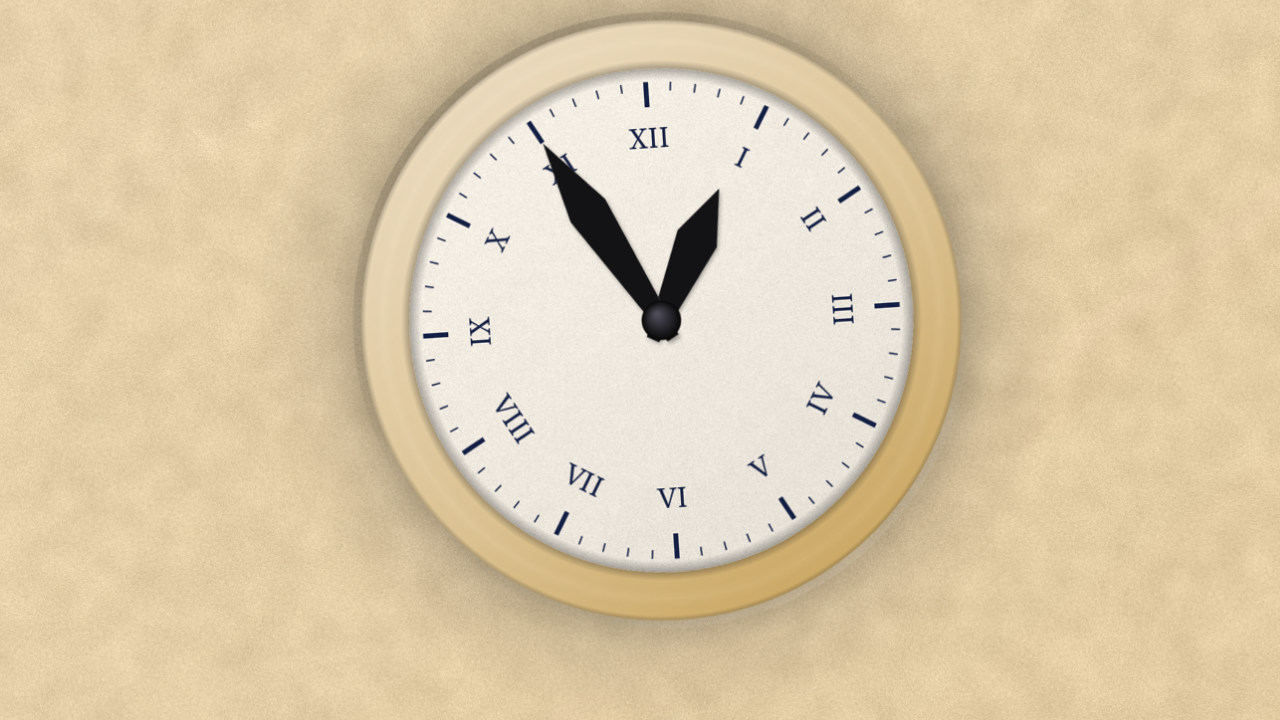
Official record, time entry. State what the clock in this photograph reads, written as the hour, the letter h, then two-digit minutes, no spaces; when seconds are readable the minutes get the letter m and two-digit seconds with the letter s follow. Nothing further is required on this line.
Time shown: 12h55
